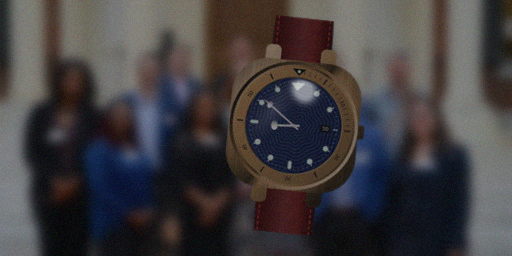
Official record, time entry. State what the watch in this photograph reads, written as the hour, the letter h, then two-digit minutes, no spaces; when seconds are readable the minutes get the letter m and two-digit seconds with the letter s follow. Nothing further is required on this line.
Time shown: 8h51
